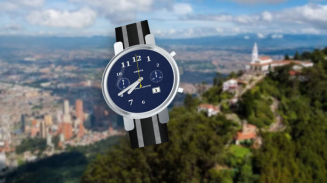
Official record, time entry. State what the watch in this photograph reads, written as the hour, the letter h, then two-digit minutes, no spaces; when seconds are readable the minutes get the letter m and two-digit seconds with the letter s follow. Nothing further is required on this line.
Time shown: 7h41
